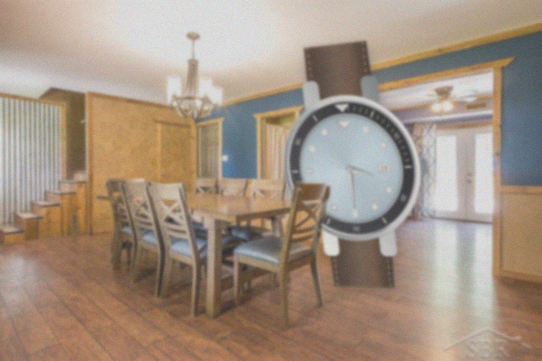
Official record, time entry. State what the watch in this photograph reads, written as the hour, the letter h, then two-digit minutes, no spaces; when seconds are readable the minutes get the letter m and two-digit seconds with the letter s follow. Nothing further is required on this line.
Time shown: 3h30
